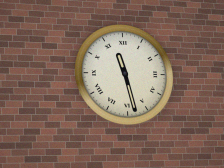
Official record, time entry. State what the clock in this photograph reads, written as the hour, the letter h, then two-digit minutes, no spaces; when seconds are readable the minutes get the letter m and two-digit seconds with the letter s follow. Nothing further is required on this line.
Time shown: 11h28
